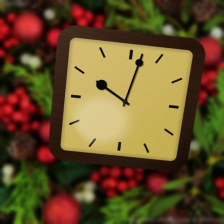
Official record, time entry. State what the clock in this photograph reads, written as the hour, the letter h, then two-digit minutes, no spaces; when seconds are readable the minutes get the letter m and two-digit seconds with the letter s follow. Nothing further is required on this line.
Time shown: 10h02
